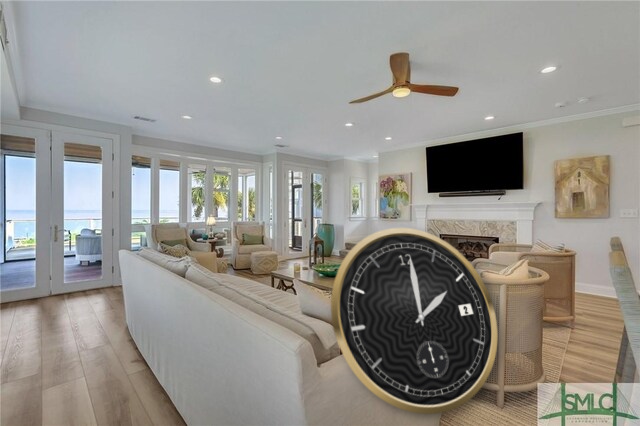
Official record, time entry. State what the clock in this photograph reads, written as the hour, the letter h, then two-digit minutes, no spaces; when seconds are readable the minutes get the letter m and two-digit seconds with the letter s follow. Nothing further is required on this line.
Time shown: 2h01
